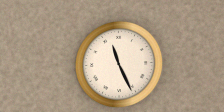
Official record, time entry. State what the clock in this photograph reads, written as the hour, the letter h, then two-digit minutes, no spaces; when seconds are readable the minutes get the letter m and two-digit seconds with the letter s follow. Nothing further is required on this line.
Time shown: 11h26
